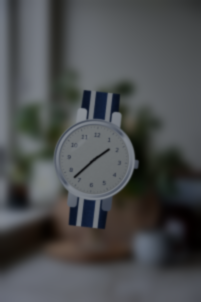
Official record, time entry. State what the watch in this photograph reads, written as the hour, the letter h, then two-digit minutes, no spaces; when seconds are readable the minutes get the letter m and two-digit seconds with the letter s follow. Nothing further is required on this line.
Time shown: 1h37
